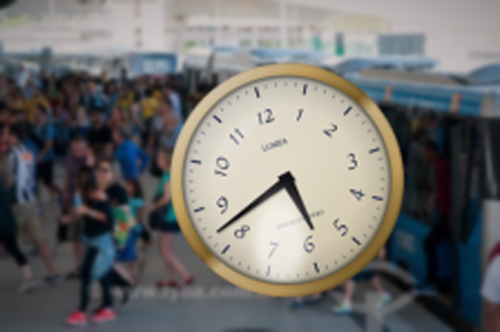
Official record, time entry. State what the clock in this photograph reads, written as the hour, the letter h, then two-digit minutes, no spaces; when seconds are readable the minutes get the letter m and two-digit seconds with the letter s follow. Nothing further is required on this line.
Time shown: 5h42
